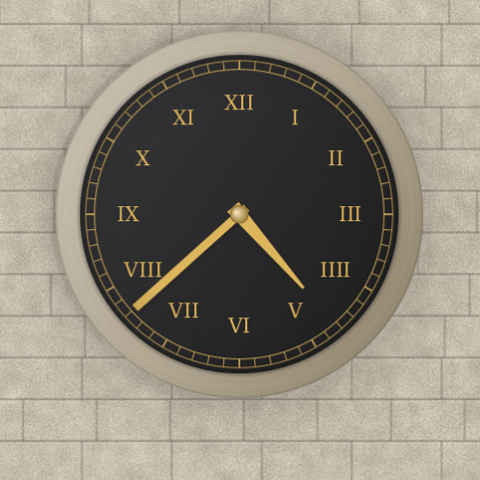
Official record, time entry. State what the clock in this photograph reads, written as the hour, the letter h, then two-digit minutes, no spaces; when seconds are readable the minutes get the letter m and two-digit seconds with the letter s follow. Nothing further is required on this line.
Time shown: 4h38
